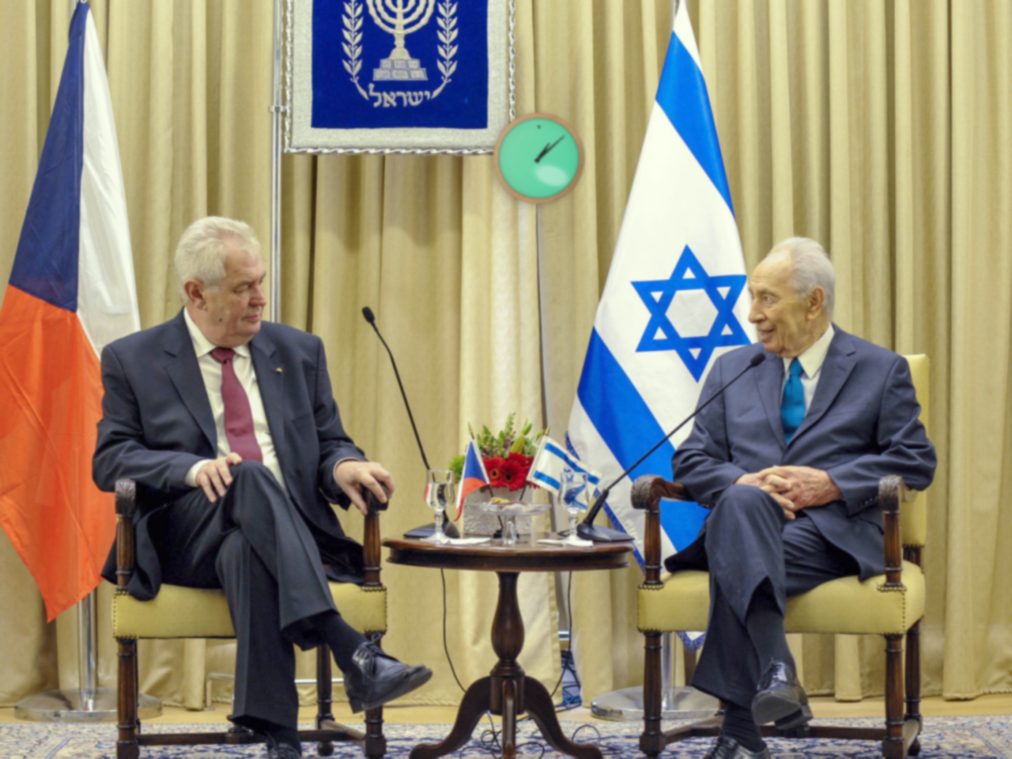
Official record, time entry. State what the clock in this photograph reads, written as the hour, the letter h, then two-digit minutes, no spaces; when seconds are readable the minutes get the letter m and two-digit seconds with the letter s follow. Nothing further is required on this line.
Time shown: 1h08
